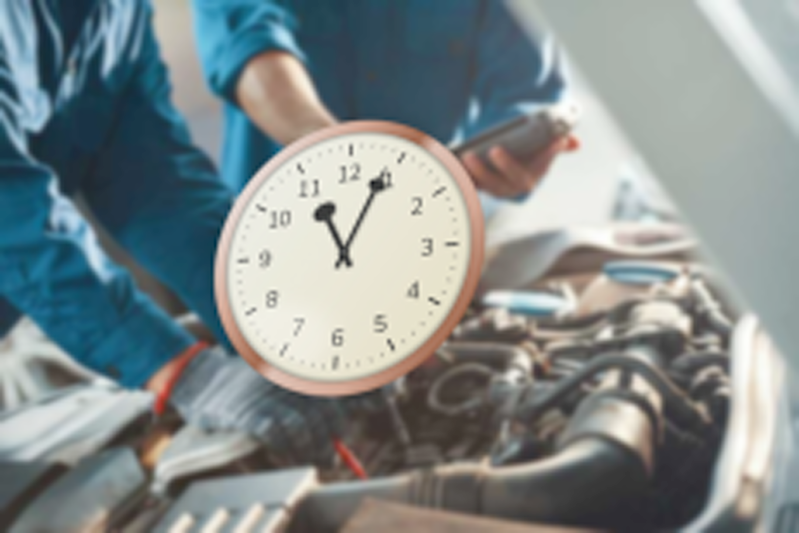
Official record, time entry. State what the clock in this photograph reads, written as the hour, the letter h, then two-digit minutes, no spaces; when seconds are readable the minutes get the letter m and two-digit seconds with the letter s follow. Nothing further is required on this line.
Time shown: 11h04
